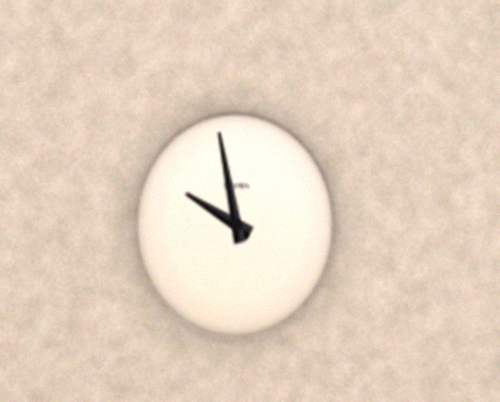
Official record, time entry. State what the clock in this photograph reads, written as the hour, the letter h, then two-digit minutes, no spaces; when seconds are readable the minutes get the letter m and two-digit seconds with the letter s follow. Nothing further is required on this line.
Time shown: 9h58
